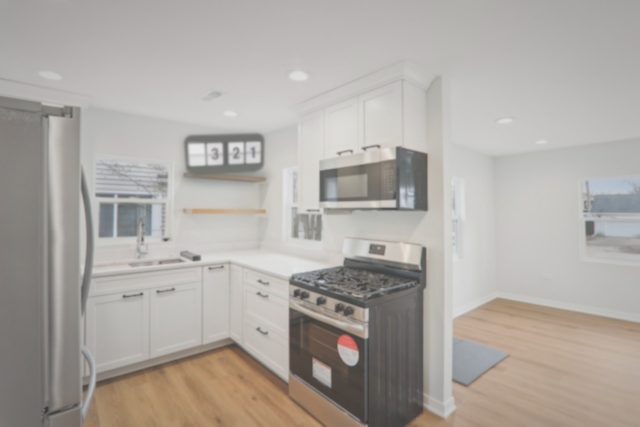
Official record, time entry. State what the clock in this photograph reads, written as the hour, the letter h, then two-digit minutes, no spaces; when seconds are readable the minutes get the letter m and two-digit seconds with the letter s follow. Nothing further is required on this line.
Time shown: 3h21
